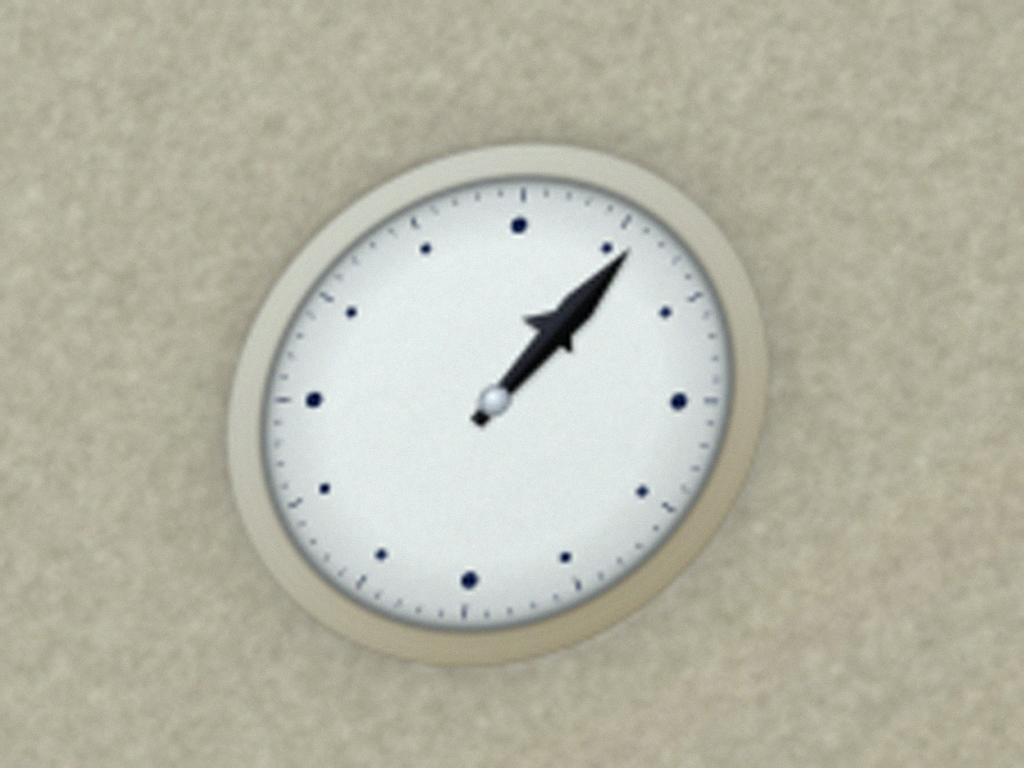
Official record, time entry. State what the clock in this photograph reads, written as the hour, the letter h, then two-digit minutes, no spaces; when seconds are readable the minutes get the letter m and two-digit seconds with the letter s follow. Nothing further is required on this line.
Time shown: 1h06
